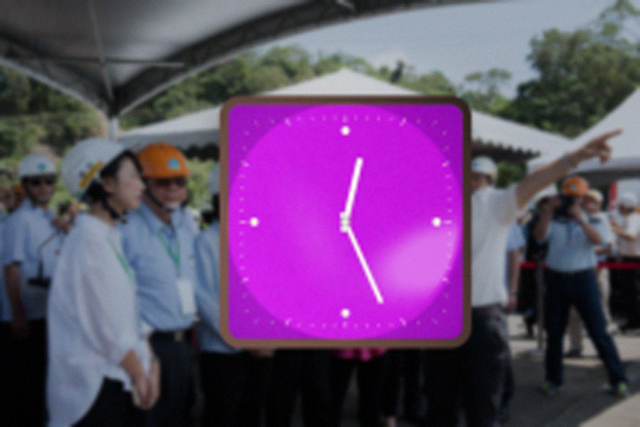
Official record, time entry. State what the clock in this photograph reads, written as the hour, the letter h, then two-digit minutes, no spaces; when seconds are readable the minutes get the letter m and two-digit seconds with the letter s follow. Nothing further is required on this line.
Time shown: 12h26
